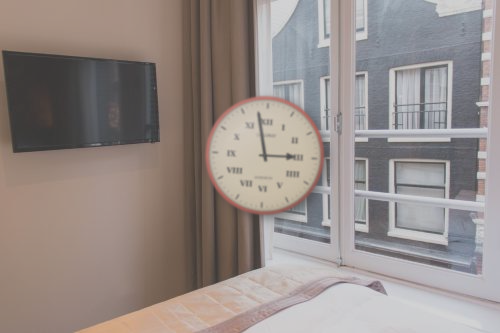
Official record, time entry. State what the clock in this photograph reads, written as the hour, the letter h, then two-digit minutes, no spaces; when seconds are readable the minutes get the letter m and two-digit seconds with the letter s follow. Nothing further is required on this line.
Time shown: 2h58
